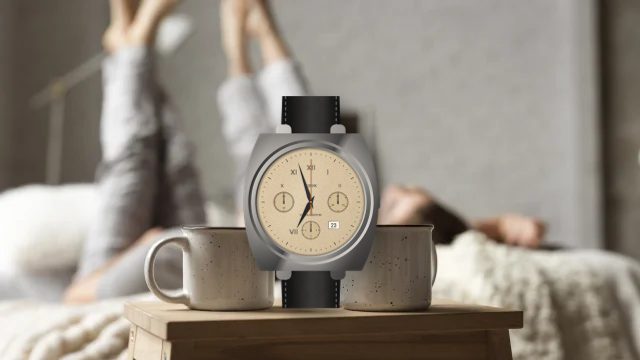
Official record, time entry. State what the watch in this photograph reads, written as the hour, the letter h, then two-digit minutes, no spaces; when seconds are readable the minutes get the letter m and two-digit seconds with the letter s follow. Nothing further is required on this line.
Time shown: 6h57
